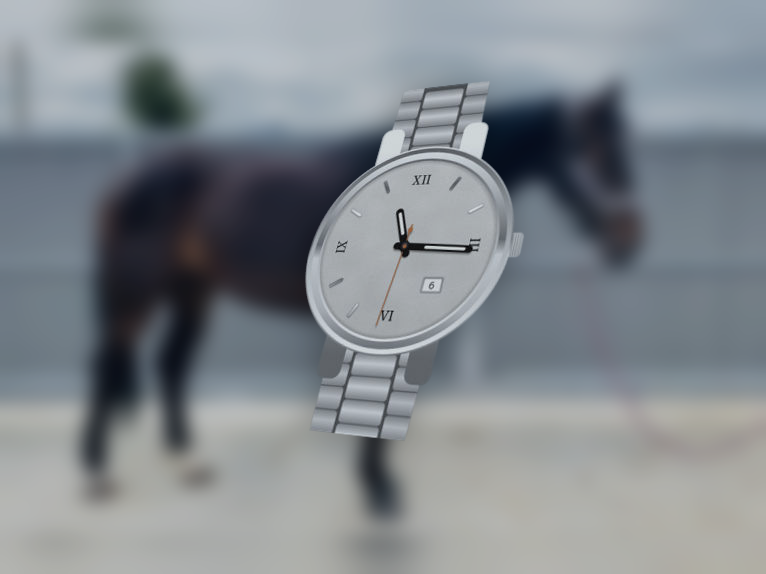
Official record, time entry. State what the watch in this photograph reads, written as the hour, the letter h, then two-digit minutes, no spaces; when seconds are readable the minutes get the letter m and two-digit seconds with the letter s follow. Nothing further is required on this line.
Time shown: 11h15m31s
